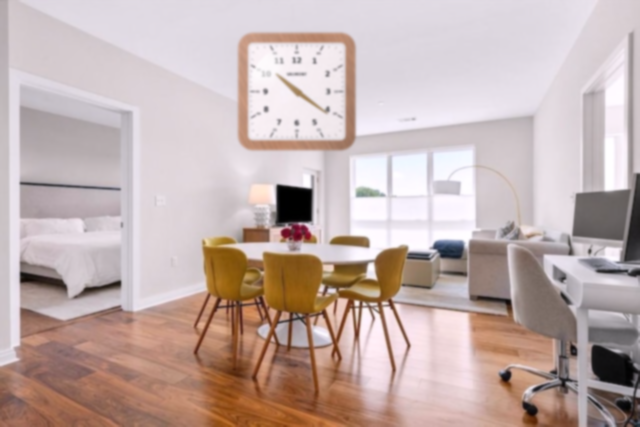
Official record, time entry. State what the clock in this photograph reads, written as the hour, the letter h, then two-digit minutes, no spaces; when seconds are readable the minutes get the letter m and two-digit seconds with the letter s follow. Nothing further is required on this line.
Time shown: 10h21
